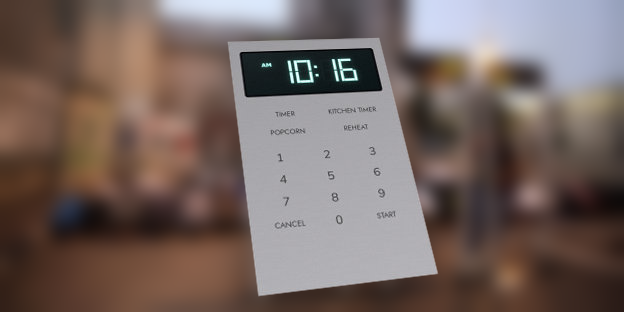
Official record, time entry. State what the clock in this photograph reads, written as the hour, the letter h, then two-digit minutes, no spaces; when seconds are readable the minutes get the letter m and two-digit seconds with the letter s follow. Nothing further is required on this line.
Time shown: 10h16
